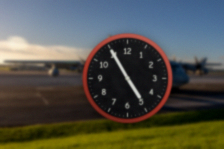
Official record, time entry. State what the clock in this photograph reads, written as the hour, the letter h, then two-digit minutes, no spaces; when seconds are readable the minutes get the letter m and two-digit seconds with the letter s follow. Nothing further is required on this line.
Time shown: 4h55
